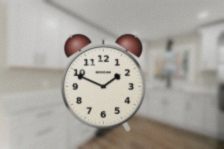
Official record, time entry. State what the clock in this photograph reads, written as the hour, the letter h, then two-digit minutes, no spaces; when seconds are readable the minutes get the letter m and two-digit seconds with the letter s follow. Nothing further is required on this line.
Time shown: 1h49
